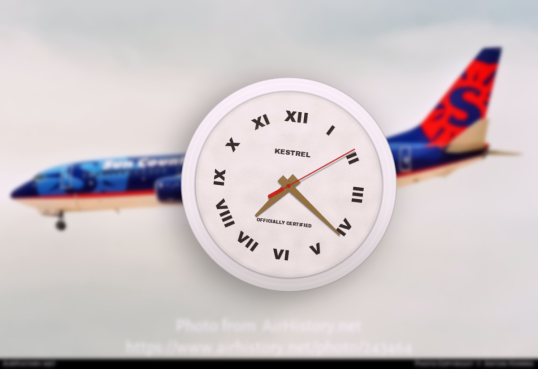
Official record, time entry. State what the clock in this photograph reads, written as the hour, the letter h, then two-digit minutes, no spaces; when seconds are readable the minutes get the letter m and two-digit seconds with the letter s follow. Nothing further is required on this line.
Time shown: 7h21m09s
